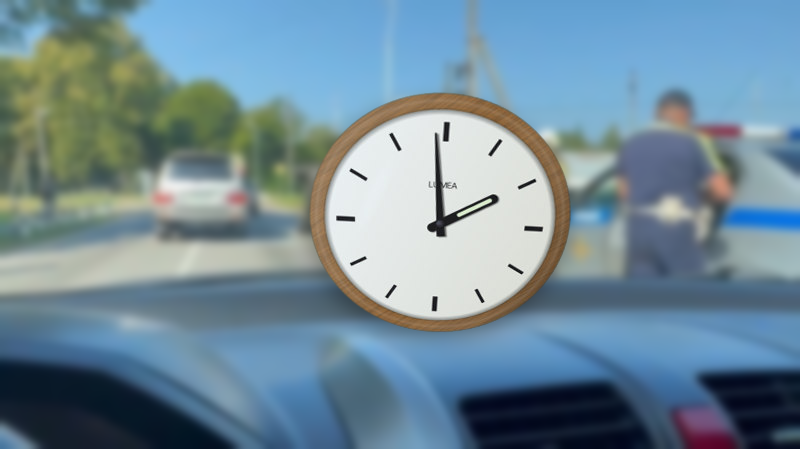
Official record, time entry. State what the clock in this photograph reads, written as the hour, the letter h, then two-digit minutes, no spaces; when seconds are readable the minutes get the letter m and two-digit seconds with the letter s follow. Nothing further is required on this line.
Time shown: 1h59
